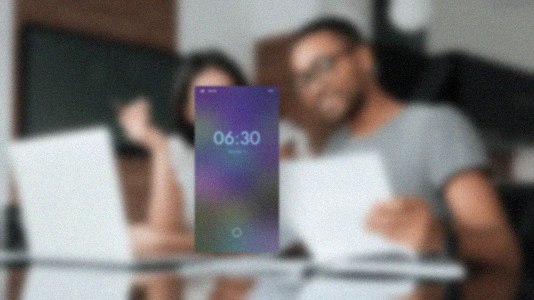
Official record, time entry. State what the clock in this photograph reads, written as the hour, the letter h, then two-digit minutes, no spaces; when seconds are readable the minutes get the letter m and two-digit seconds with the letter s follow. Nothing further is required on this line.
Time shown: 6h30
